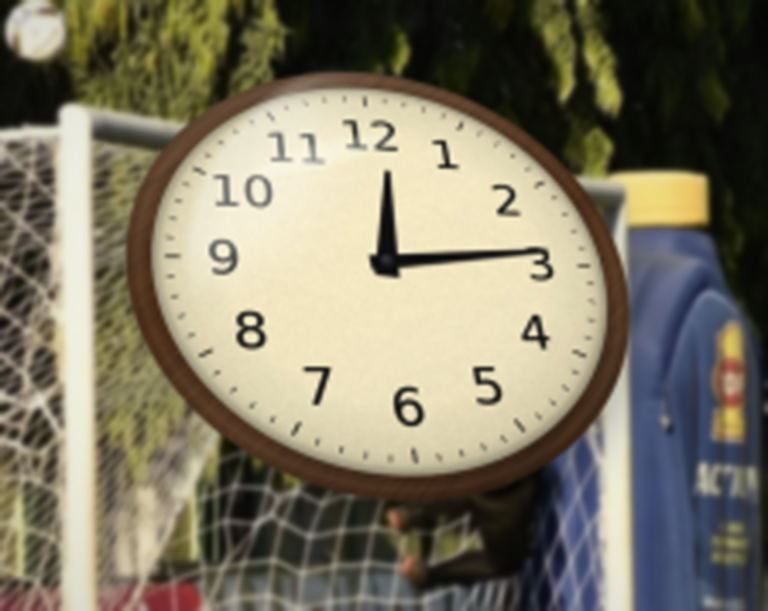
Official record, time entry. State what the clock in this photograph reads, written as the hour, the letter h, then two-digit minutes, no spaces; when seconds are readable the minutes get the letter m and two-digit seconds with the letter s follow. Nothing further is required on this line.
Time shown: 12h14
